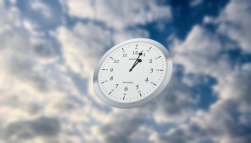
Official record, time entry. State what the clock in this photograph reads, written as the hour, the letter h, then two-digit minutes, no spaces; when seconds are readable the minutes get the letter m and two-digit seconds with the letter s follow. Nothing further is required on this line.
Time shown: 1h03
